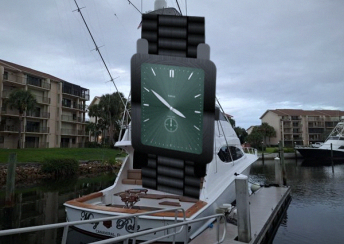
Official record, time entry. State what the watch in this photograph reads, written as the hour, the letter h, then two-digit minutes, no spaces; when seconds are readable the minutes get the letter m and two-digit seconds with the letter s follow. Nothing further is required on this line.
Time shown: 3h51
